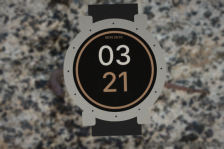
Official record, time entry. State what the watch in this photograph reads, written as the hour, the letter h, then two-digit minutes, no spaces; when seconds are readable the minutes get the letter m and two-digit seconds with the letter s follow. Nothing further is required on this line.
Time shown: 3h21
